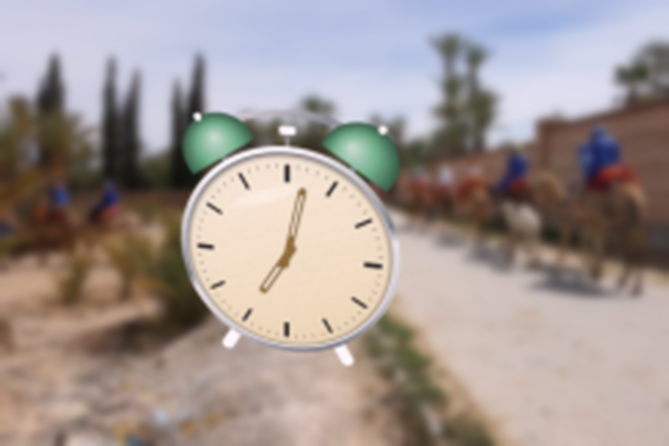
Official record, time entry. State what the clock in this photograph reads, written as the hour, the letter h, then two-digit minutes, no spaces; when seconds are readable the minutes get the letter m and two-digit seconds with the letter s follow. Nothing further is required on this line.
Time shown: 7h02
